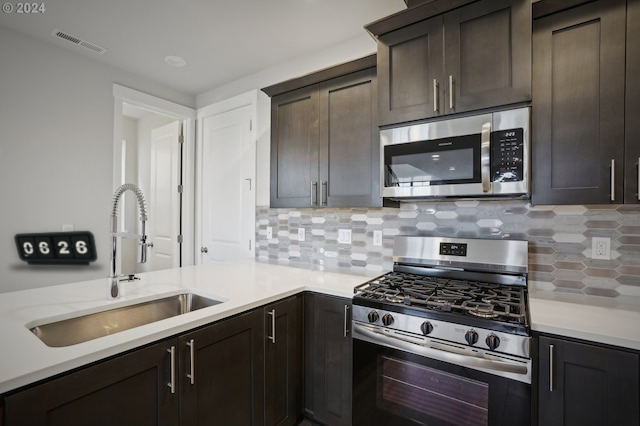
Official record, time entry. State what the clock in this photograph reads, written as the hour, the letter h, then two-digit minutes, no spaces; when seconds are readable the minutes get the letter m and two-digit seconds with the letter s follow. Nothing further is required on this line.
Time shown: 6h26
